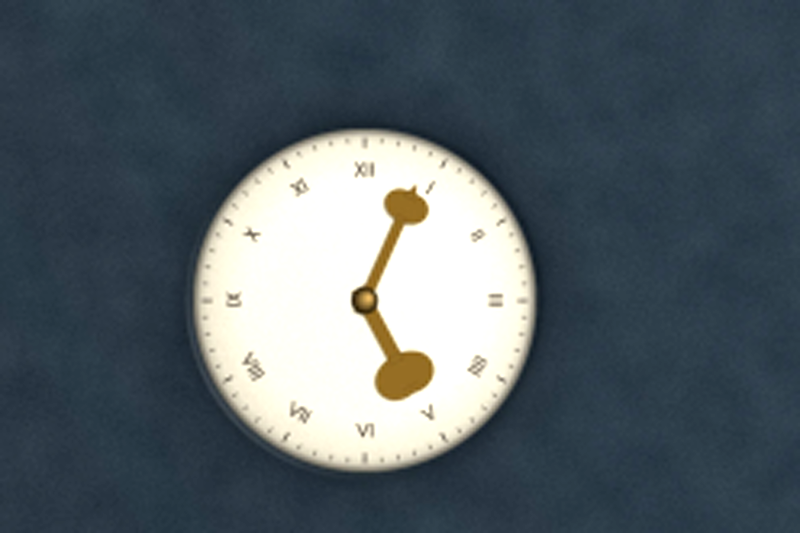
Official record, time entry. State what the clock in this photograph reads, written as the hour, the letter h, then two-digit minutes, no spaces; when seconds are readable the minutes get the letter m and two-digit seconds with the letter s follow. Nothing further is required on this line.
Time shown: 5h04
